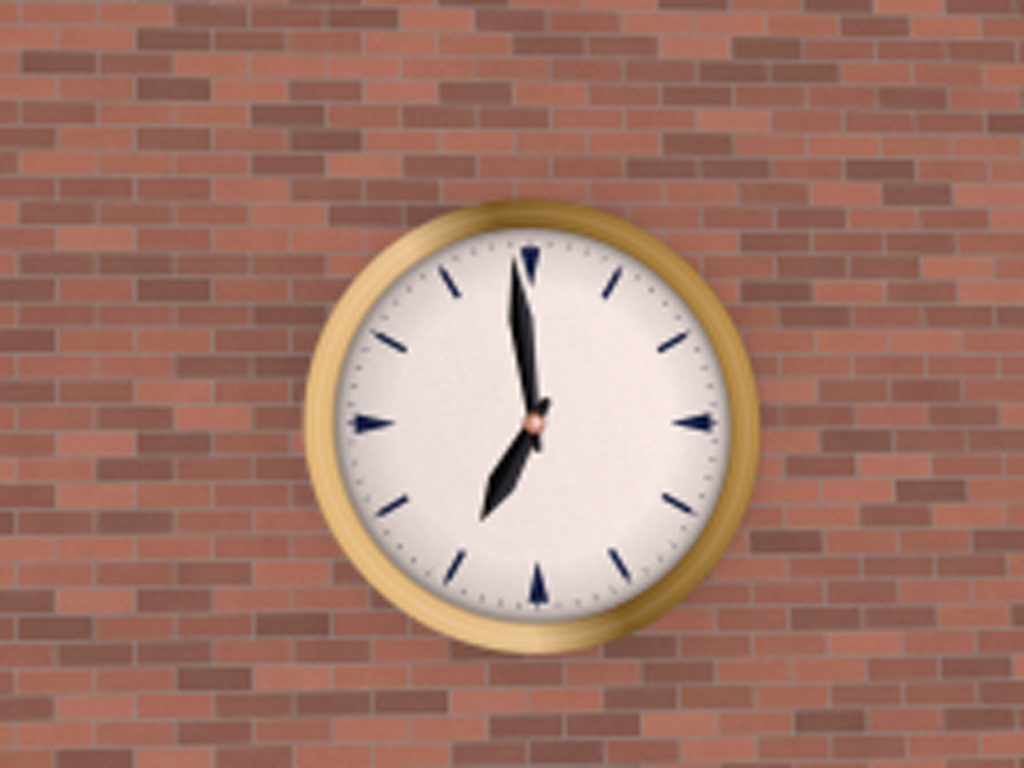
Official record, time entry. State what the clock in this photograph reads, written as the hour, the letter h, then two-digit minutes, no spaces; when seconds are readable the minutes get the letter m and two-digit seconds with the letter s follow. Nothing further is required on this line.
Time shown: 6h59
